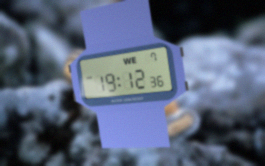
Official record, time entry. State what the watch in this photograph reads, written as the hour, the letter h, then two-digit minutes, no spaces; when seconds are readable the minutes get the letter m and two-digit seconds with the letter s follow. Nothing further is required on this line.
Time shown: 19h12
